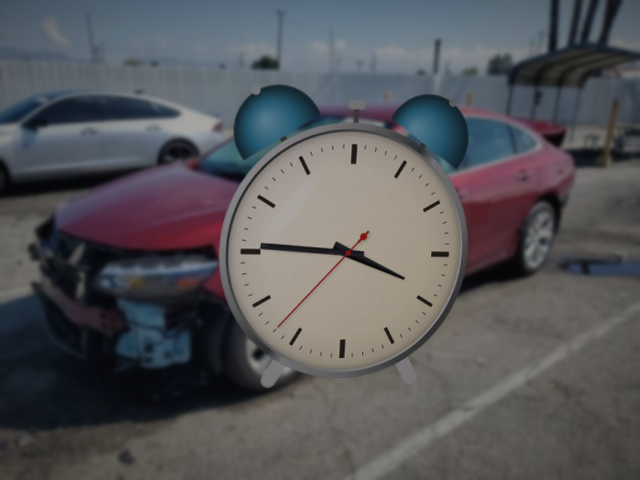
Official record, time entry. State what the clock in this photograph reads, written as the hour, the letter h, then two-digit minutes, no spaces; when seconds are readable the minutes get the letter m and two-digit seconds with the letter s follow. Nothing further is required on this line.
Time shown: 3h45m37s
